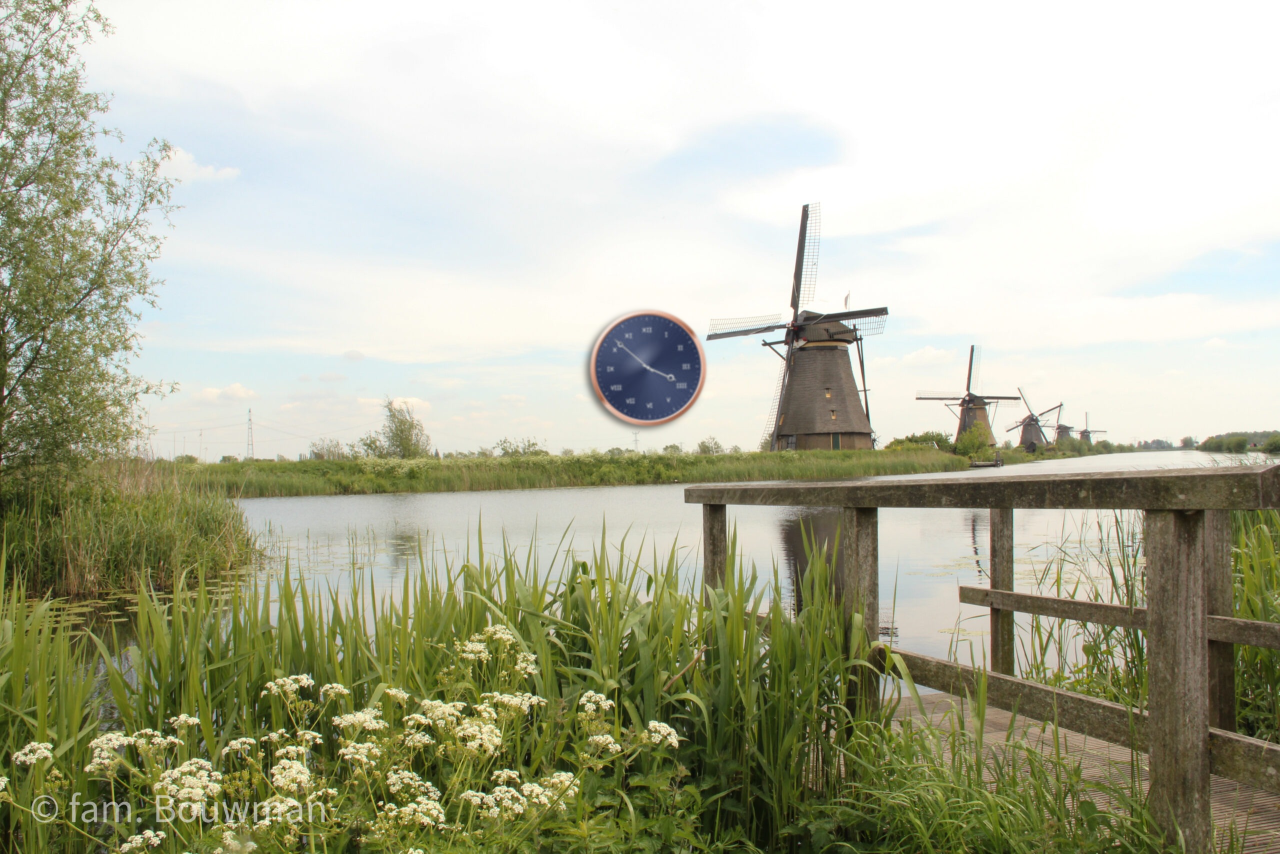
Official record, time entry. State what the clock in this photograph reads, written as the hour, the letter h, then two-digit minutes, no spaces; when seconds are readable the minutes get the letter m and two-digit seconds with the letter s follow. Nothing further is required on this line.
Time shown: 3h52
